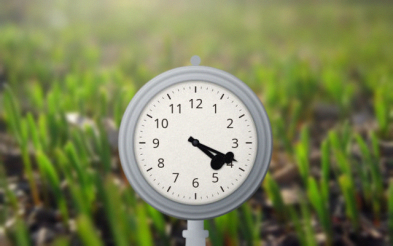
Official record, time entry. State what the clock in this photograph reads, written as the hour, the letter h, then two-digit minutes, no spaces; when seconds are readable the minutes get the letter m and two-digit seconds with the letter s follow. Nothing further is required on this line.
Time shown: 4h19
